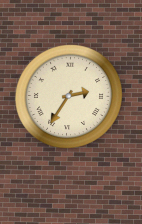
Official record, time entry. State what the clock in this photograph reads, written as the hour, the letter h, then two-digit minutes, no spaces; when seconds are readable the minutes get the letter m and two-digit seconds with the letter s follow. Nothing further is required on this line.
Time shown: 2h35
